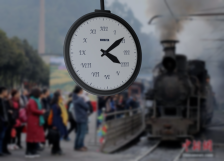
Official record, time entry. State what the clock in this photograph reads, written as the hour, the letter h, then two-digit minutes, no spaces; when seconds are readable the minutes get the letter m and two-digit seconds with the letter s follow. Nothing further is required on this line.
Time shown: 4h09
